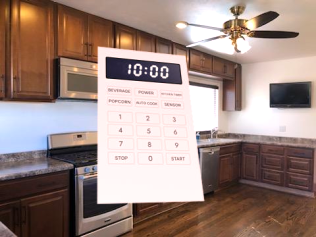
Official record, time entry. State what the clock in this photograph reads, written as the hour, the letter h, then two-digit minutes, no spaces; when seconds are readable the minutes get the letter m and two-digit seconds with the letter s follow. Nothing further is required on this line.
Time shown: 10h00
